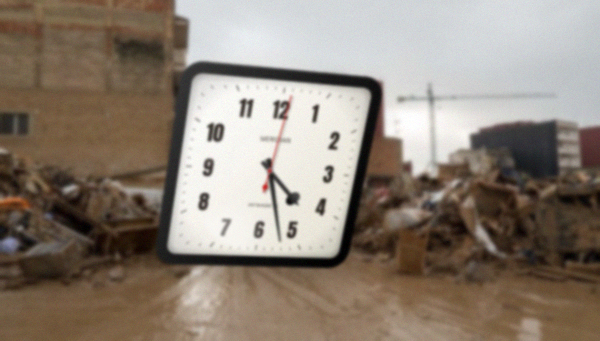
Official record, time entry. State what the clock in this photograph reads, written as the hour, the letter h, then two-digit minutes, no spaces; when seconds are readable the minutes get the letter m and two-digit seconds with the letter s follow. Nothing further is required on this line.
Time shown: 4h27m01s
